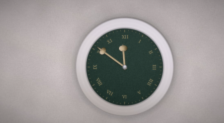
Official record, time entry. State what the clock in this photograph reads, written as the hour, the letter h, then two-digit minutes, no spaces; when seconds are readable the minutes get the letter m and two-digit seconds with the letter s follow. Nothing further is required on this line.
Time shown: 11h51
